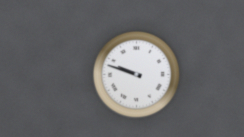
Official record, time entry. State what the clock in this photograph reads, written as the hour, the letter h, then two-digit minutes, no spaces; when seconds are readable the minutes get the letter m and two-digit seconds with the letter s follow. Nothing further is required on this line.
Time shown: 9h48
